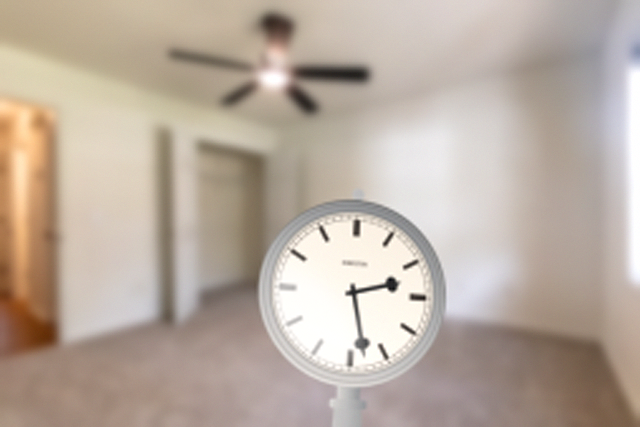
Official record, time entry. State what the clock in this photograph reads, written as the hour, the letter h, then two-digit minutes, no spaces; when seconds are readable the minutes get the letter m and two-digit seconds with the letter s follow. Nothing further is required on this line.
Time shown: 2h28
